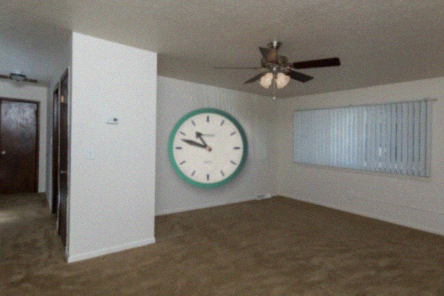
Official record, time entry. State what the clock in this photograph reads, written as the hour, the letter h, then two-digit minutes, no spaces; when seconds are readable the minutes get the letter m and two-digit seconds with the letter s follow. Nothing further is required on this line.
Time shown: 10h48
